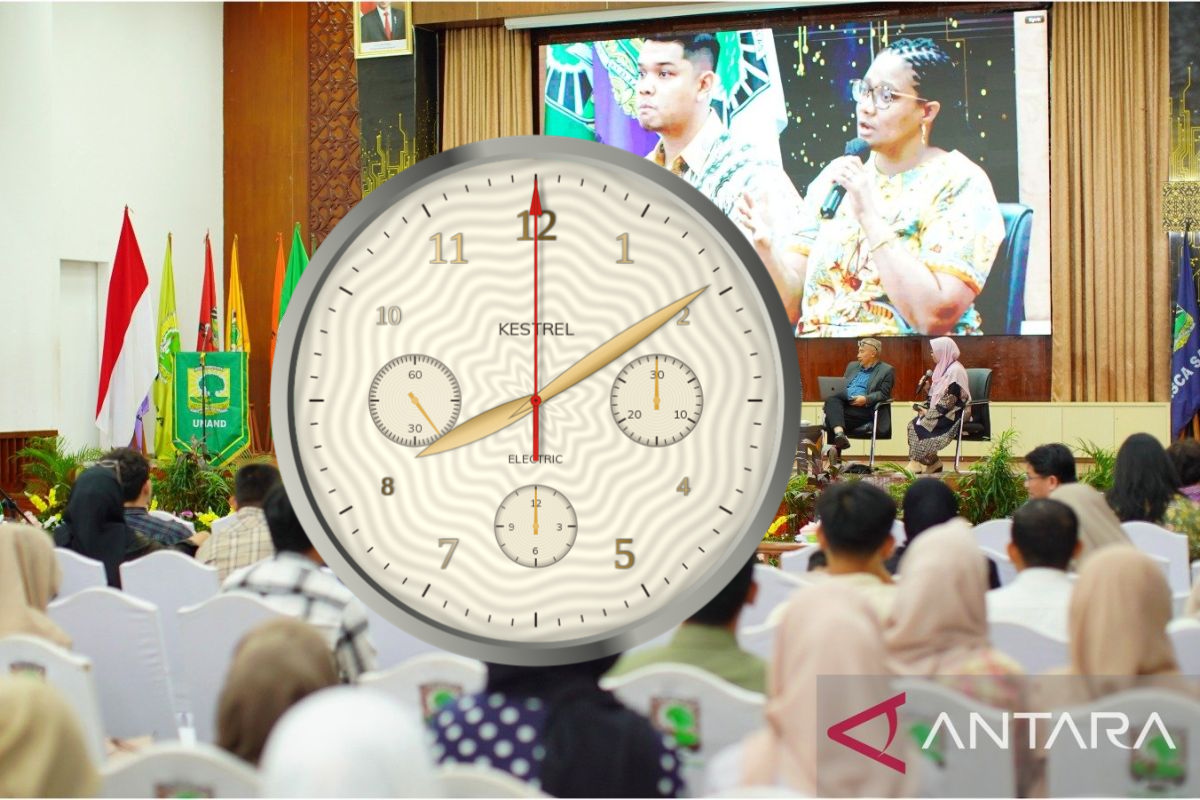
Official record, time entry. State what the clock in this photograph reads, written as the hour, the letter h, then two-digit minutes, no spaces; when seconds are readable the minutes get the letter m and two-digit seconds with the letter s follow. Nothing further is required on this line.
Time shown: 8h09m24s
